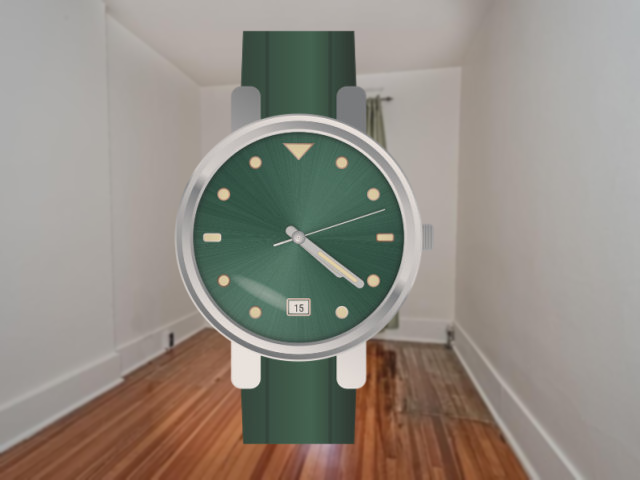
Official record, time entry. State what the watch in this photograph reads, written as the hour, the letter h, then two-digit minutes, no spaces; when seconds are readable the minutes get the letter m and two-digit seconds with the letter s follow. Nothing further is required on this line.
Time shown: 4h21m12s
